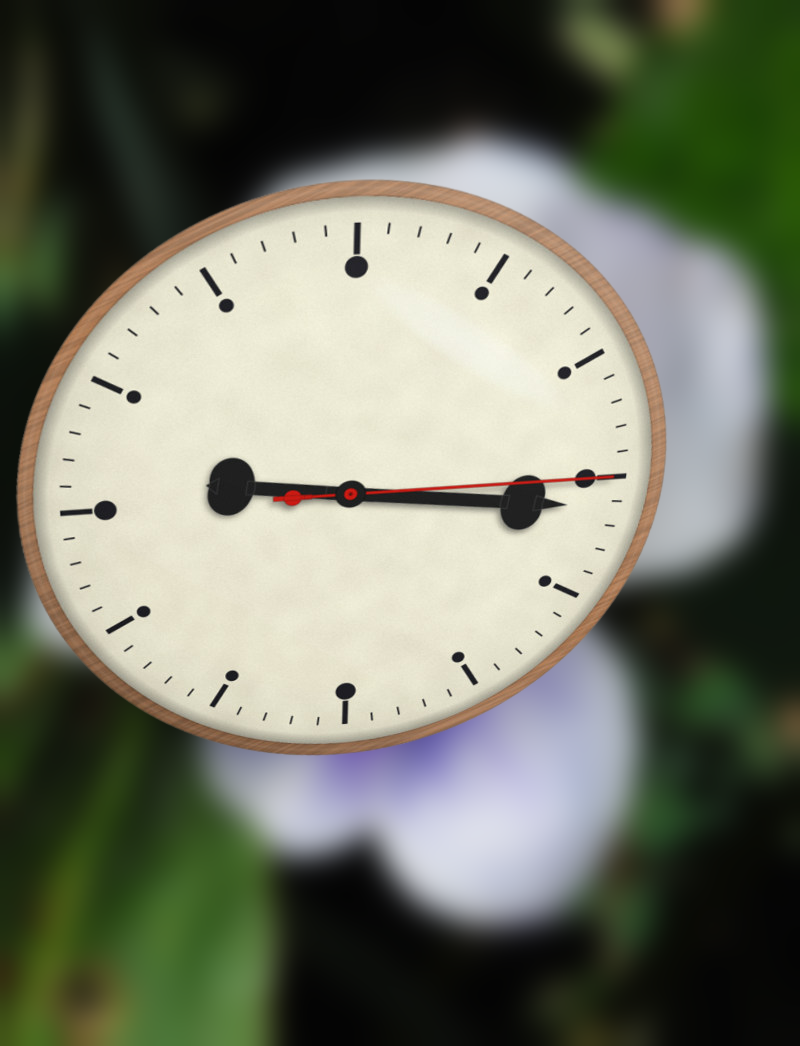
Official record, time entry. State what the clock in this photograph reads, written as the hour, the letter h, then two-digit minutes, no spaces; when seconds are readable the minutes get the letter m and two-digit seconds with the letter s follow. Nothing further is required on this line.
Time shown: 9h16m15s
